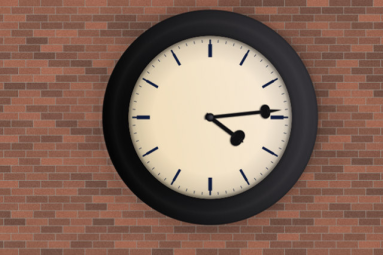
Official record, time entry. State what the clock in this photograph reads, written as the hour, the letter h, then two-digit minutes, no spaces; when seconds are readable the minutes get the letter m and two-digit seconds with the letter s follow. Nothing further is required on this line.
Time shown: 4h14
